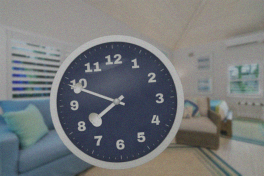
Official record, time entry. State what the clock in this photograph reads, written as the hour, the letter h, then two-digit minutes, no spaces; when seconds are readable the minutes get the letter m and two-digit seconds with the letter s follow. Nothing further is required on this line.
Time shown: 7h49
